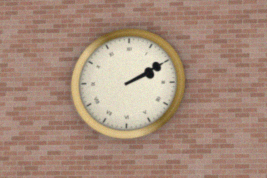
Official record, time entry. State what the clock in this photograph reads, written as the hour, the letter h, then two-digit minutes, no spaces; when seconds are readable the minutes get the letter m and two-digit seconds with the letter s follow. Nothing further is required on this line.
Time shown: 2h10
